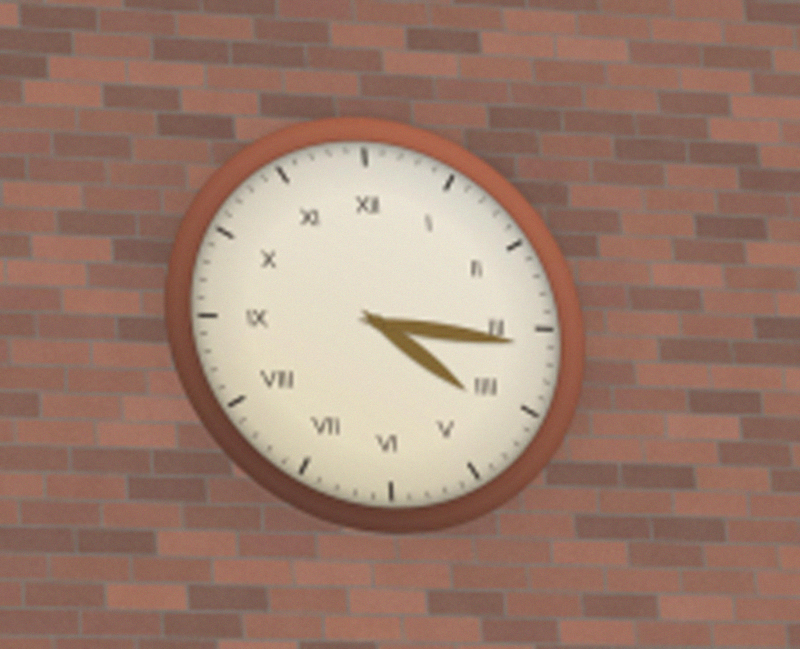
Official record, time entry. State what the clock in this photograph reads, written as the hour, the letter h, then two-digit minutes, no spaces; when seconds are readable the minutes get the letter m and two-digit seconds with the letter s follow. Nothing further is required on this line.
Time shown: 4h16
